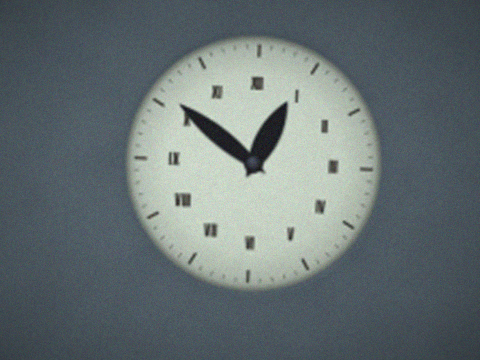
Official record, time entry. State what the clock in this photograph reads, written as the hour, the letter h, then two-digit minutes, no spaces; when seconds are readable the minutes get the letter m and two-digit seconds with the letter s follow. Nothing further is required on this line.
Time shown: 12h51
